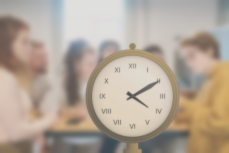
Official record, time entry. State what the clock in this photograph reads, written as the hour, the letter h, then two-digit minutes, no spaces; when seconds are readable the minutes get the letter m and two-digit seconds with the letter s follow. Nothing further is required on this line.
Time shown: 4h10
